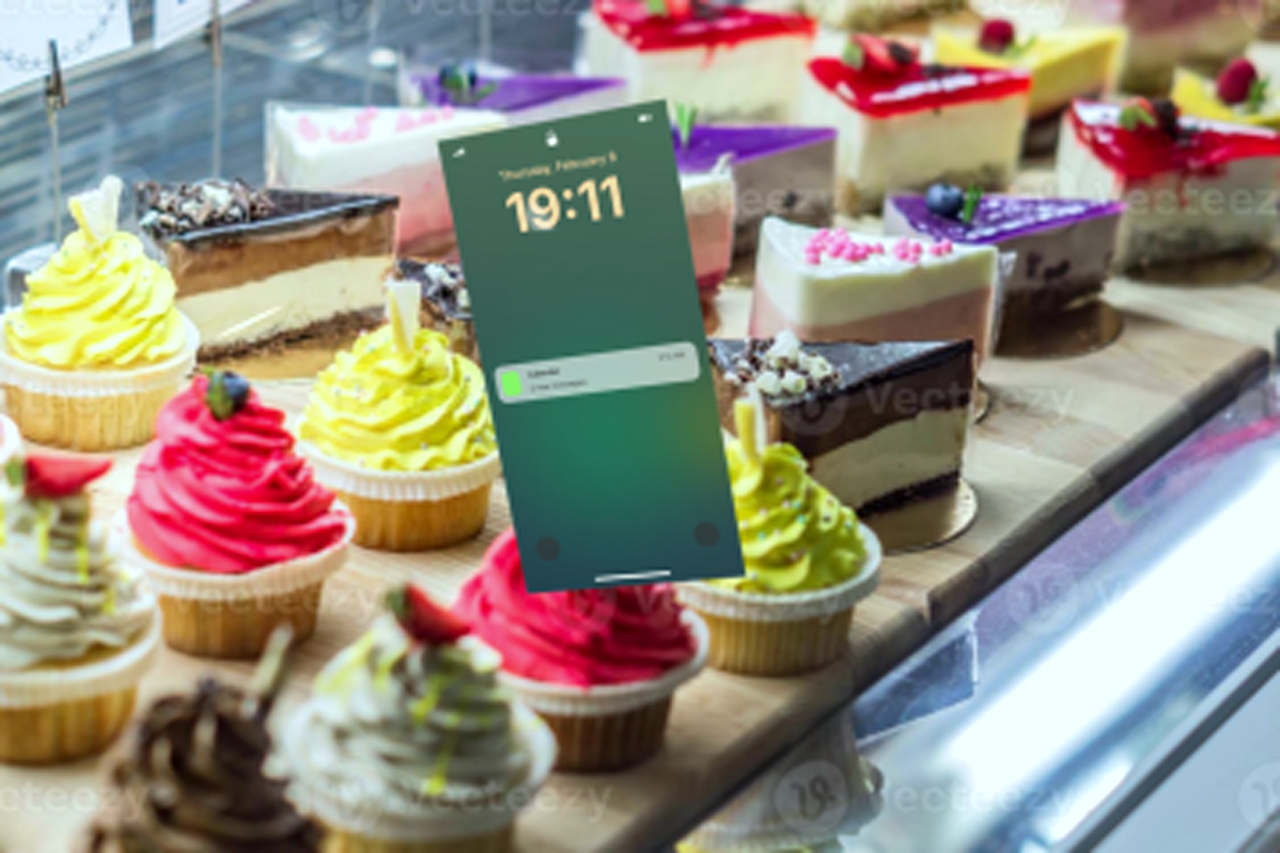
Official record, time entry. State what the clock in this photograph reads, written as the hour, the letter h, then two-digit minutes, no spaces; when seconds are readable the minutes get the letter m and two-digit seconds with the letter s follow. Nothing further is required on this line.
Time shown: 19h11
